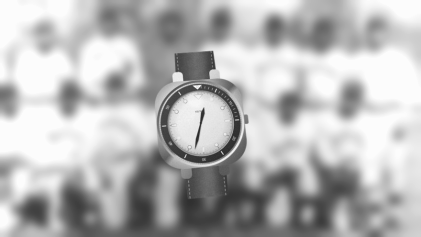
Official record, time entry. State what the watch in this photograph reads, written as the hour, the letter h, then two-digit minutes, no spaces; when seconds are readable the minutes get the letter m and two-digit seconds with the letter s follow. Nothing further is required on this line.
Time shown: 12h33
